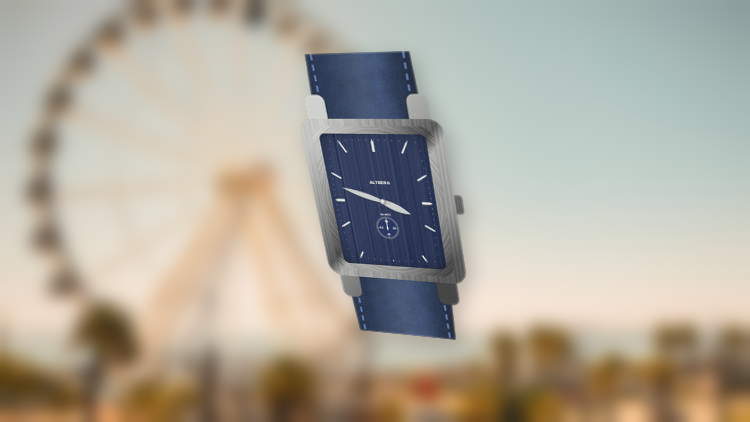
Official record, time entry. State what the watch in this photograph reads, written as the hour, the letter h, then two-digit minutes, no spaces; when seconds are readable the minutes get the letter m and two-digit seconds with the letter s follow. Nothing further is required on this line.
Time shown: 3h48
